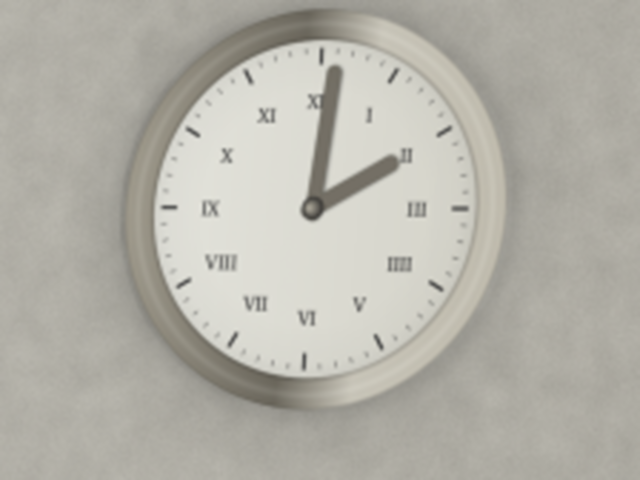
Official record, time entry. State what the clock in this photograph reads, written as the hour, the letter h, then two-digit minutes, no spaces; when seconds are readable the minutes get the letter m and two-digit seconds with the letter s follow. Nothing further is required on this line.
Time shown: 2h01
